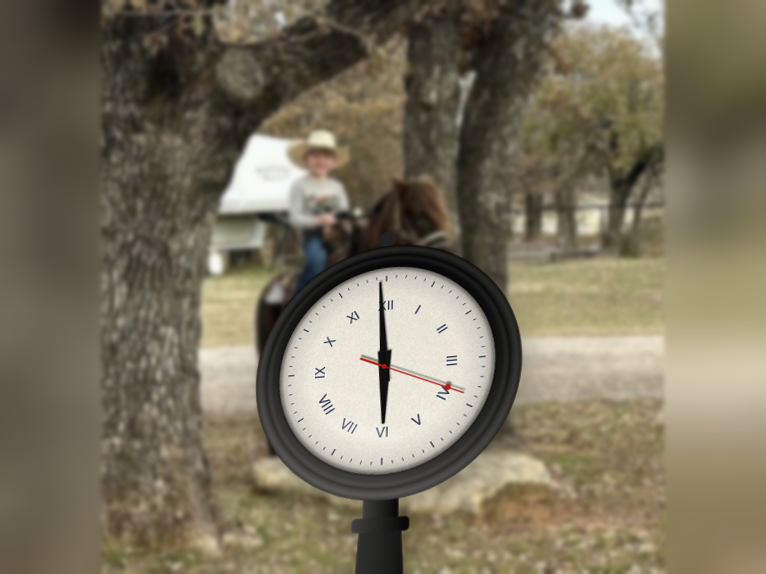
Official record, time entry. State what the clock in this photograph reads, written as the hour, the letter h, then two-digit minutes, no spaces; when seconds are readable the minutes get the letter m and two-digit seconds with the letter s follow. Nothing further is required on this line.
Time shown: 5h59m19s
